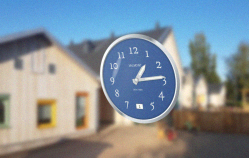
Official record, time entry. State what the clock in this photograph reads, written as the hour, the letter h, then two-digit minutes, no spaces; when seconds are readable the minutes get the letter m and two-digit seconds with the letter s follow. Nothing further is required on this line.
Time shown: 1h14
